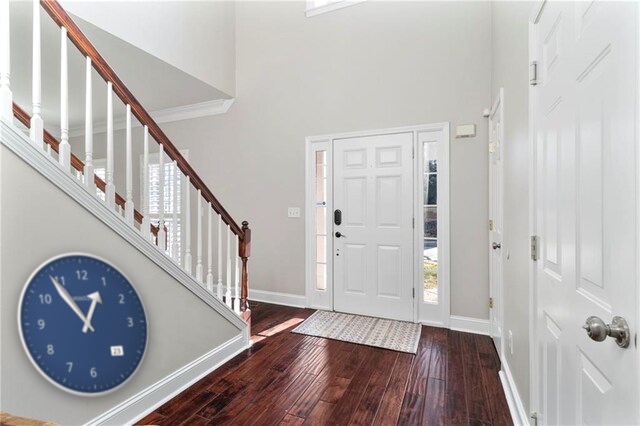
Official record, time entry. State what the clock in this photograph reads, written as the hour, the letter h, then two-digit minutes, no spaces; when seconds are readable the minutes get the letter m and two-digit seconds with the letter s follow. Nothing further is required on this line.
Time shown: 12h54
